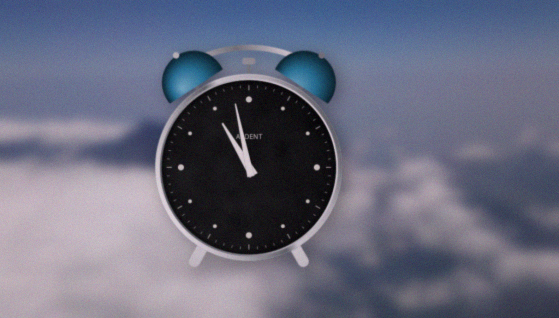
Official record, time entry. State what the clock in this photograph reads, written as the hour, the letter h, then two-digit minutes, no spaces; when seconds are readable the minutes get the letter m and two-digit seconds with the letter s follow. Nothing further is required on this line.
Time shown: 10h58
